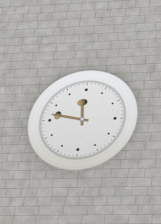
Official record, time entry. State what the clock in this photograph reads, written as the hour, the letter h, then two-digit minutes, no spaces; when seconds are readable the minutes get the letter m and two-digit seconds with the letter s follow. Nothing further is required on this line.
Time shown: 11h47
